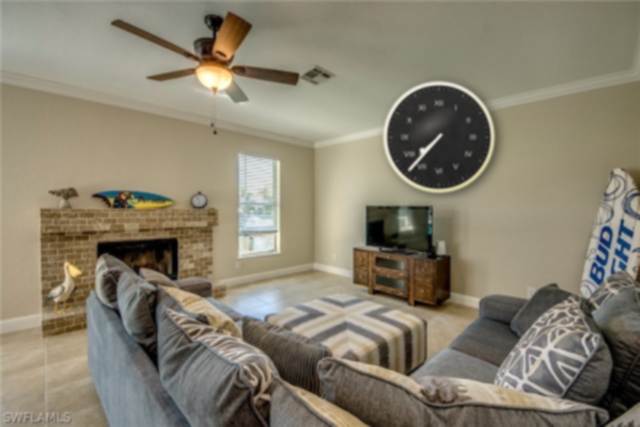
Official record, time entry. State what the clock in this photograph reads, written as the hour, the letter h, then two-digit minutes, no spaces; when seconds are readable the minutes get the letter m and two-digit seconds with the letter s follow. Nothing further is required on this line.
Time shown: 7h37
